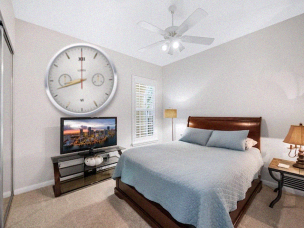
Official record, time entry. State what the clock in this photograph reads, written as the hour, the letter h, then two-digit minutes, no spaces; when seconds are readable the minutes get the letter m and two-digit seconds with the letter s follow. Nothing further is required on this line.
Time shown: 8h42
